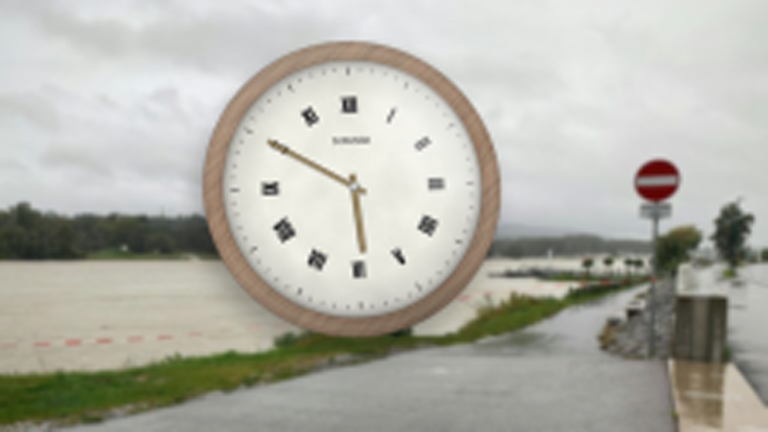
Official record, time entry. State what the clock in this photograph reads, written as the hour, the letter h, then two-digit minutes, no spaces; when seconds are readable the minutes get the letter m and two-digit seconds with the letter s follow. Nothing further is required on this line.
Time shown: 5h50
